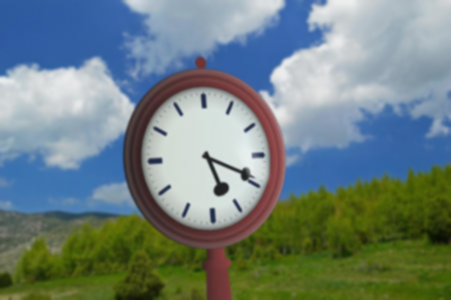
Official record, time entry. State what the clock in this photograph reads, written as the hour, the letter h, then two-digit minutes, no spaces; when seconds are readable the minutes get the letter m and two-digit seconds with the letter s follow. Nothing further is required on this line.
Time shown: 5h19
